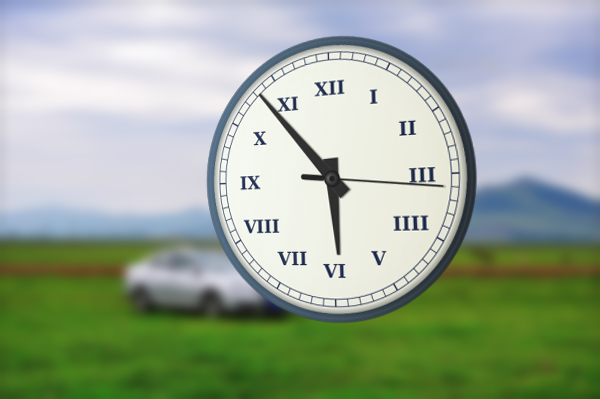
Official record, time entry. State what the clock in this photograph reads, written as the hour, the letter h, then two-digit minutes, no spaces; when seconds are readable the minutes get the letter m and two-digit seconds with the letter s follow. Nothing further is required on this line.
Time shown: 5h53m16s
